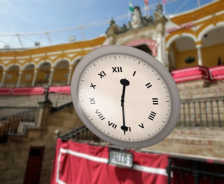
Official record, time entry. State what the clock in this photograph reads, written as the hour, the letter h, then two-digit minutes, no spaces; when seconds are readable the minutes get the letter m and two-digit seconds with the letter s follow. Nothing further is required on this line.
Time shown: 12h31
